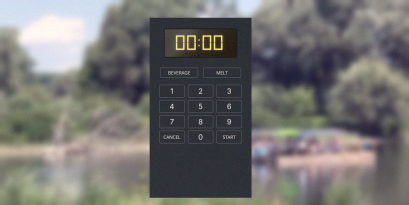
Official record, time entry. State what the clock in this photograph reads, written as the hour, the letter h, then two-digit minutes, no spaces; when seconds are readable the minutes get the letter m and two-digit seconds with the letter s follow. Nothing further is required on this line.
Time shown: 0h00
